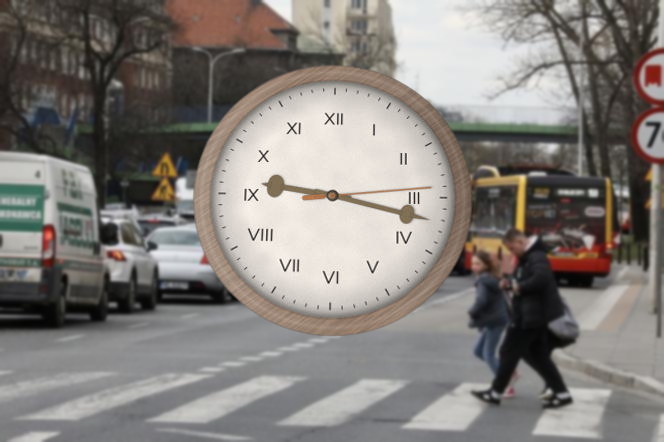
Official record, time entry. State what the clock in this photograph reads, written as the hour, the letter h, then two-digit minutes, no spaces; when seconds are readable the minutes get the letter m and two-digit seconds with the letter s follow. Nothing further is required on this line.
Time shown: 9h17m14s
